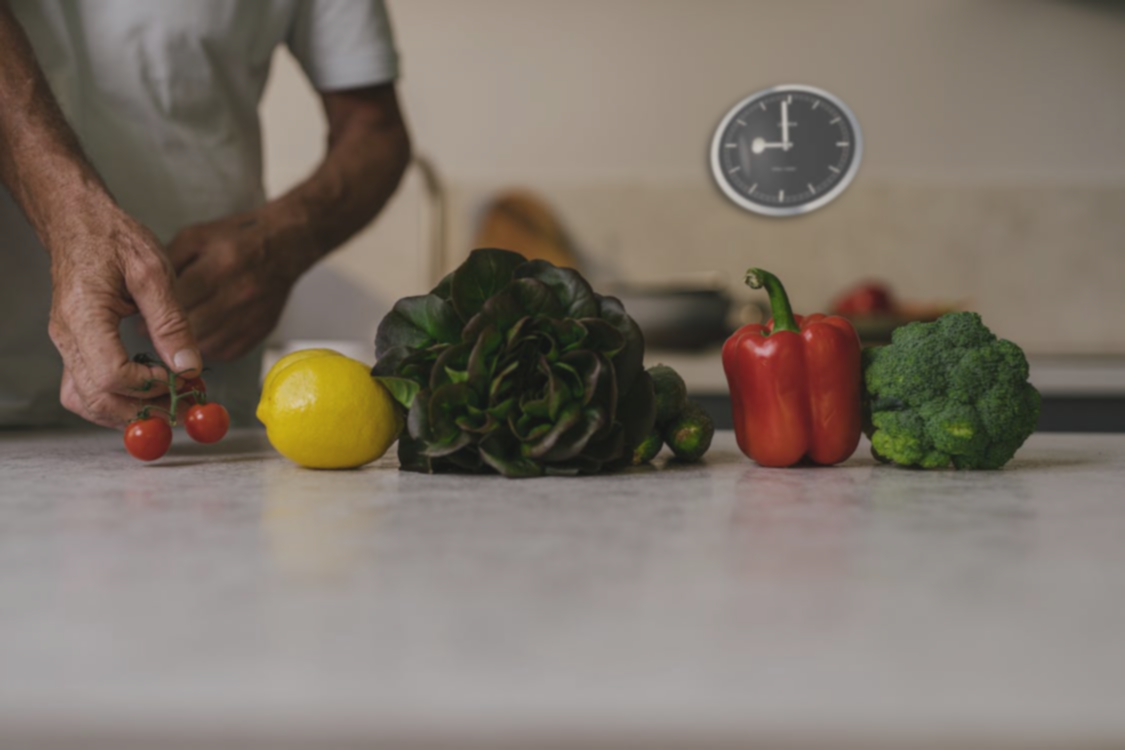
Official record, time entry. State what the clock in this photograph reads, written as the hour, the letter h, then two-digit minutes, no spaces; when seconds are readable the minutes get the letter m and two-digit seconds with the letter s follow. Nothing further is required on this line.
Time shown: 8h59
